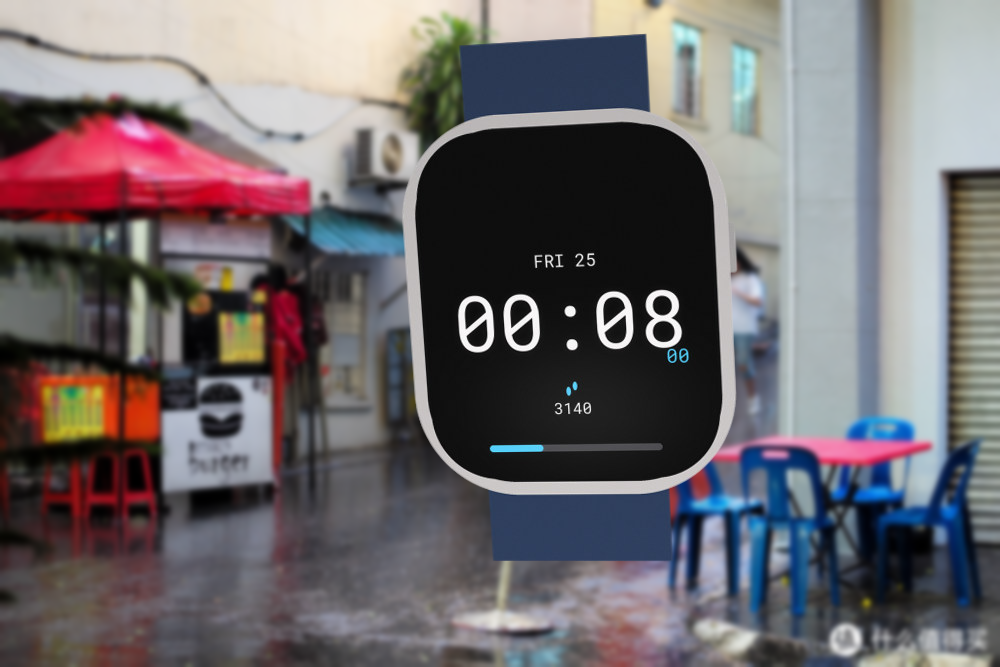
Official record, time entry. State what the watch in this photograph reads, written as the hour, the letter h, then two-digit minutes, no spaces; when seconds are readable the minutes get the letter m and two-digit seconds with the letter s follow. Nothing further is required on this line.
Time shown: 0h08m00s
